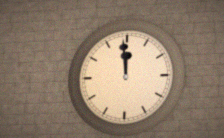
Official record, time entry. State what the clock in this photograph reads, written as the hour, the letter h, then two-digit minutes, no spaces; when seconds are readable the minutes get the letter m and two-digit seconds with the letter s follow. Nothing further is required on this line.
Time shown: 11h59
